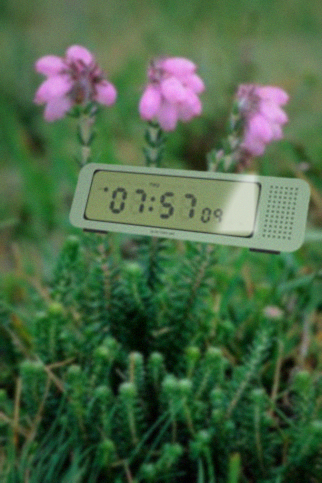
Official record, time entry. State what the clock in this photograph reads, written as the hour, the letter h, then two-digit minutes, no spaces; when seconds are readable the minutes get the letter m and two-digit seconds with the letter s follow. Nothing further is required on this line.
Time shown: 7h57m09s
